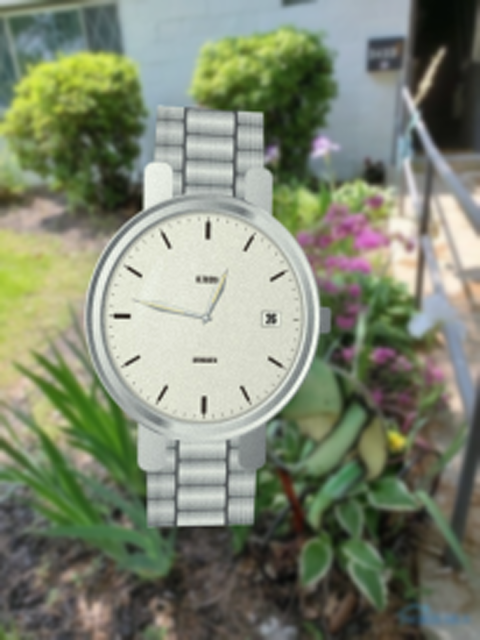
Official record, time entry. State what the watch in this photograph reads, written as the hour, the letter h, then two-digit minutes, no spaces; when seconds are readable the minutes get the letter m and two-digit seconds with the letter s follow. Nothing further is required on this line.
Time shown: 12h47
